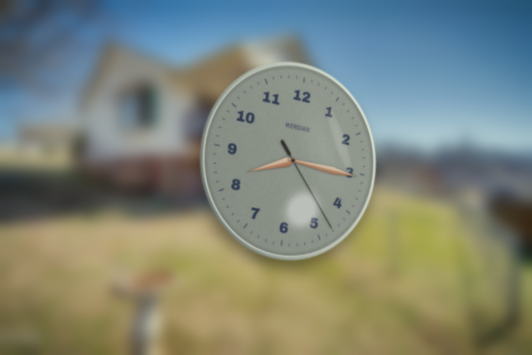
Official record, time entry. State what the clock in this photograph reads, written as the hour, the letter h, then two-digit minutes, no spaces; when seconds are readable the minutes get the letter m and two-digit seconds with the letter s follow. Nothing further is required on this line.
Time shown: 8h15m23s
